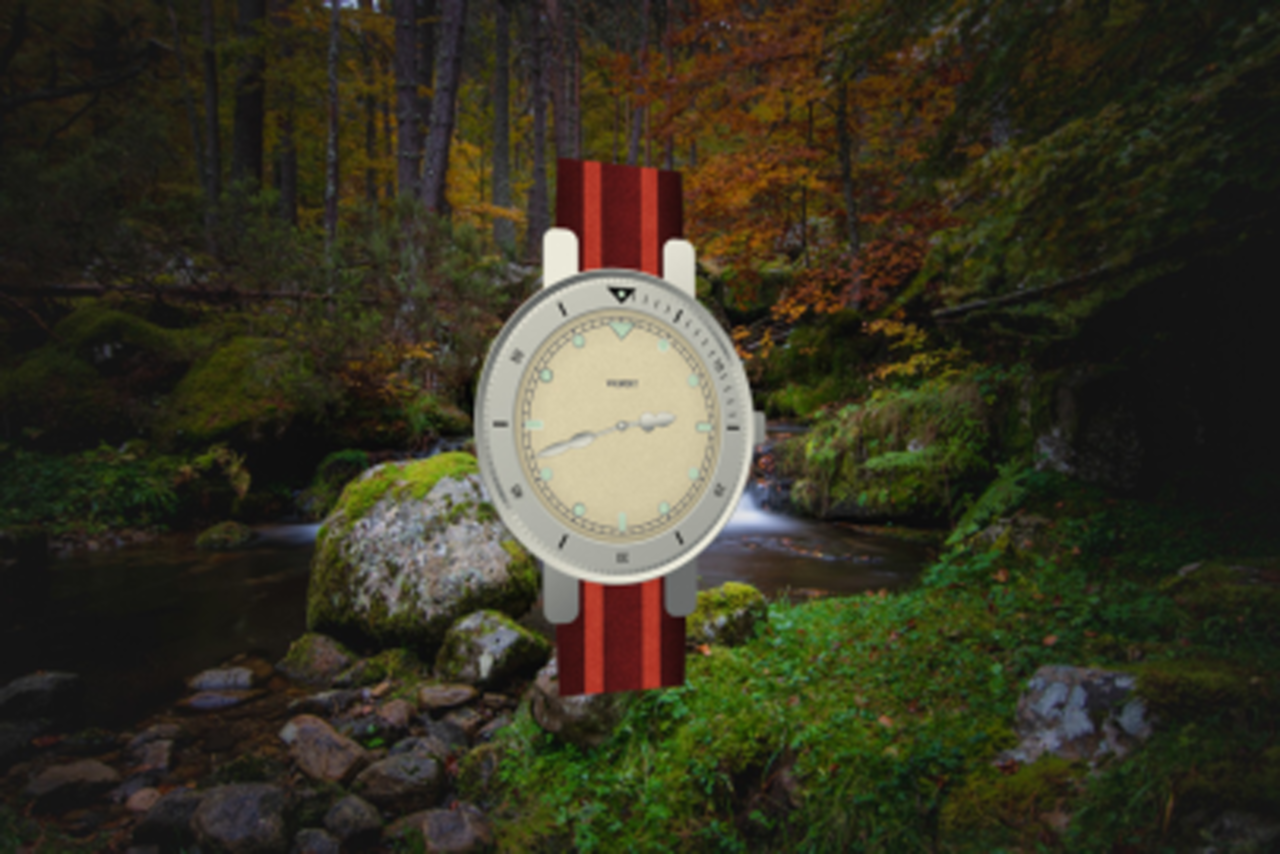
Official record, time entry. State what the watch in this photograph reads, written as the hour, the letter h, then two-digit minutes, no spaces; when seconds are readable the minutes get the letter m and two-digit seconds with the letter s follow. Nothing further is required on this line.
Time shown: 2h42
